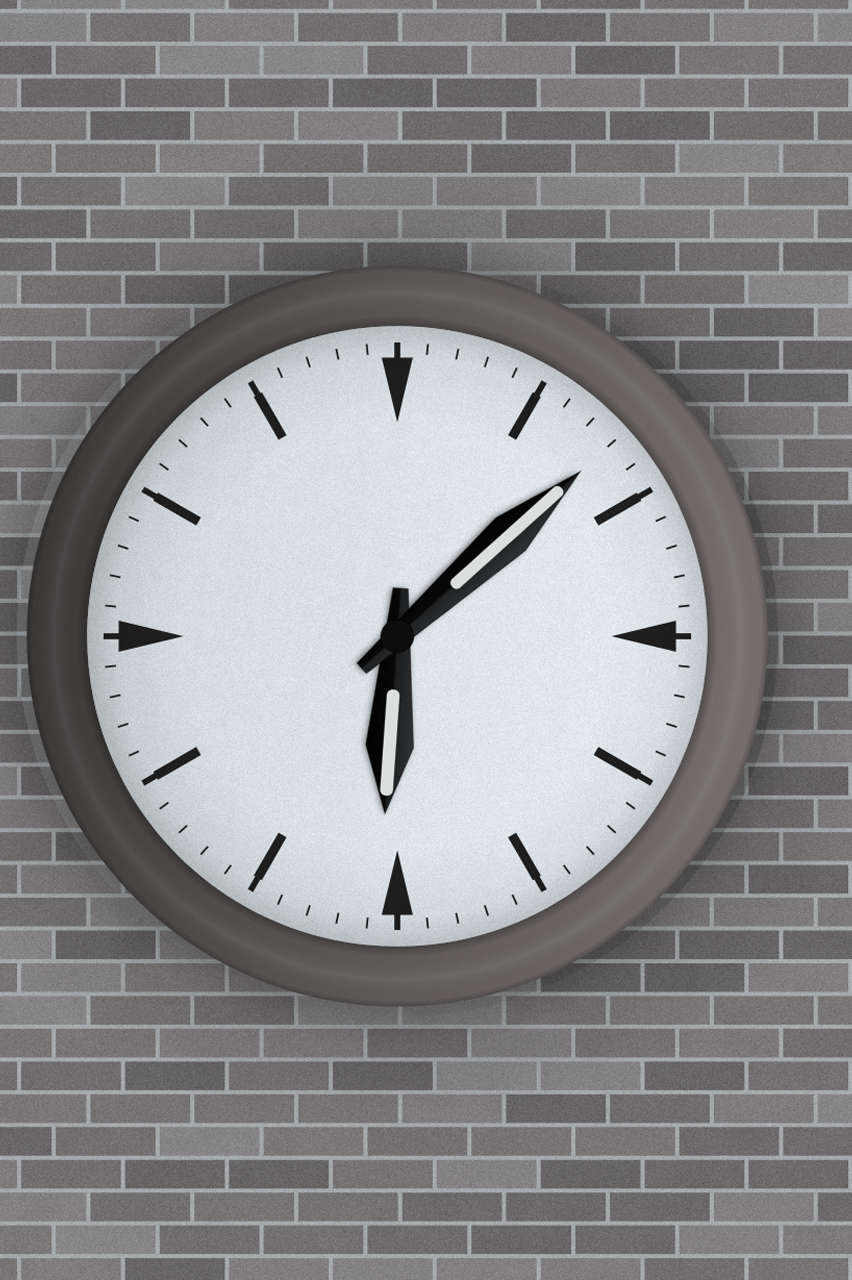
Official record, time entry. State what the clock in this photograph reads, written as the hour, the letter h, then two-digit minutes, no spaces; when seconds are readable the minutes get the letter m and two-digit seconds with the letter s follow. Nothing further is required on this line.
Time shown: 6h08
